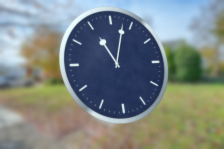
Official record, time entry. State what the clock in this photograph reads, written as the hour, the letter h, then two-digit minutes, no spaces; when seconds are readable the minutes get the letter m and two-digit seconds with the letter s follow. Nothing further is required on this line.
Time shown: 11h03
